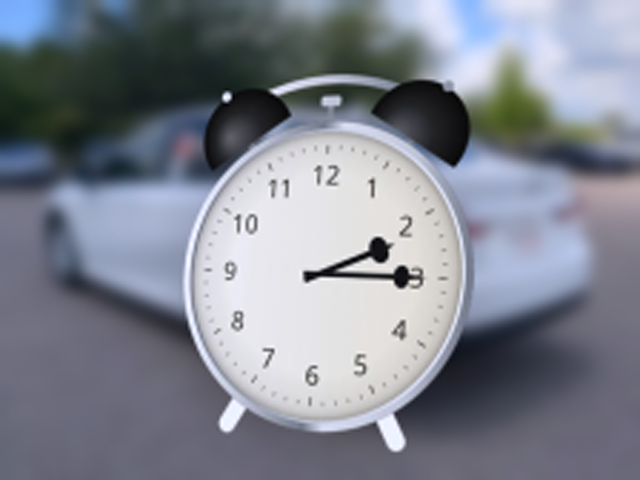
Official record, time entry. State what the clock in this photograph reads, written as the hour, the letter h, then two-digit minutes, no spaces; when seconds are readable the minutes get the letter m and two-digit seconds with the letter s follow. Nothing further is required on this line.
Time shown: 2h15
